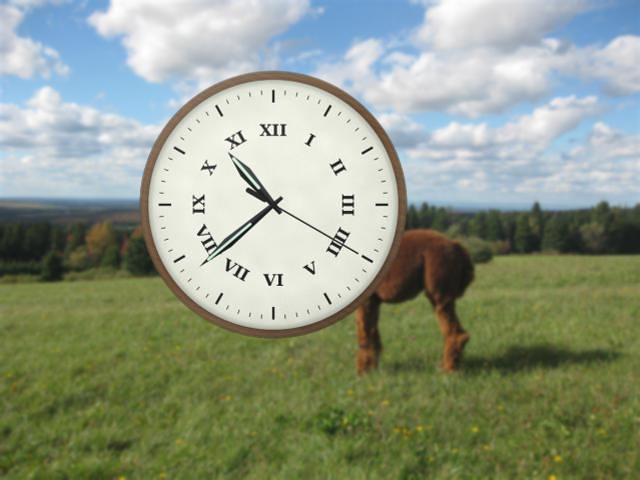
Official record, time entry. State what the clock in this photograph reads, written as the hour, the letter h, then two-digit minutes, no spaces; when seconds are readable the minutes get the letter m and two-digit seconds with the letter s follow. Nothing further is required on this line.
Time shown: 10h38m20s
